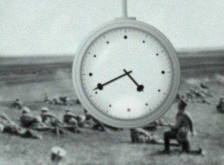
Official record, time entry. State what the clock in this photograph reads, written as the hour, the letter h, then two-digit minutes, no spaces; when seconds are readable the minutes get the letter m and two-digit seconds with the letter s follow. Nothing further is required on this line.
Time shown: 4h41
